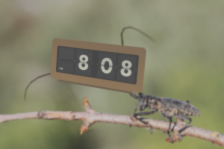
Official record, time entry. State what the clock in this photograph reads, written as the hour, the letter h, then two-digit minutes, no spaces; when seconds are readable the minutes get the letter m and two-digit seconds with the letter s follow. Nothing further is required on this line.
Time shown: 8h08
